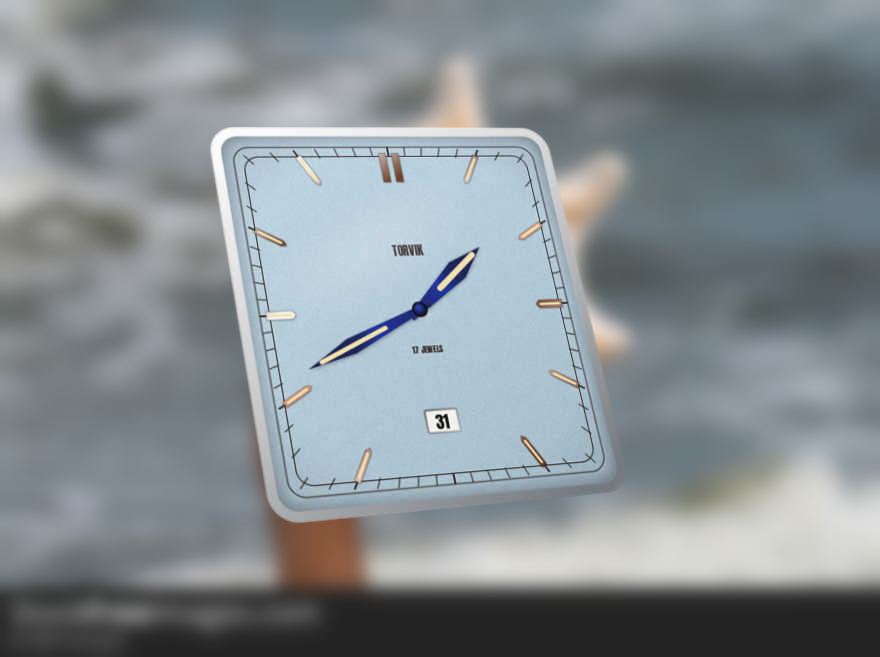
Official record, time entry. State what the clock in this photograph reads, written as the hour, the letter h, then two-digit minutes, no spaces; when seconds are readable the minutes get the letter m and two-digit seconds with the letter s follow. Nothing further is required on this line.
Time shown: 1h41
